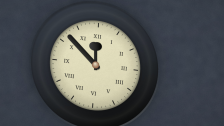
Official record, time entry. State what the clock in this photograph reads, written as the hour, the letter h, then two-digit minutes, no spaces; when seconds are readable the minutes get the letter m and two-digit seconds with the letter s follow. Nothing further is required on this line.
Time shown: 11h52
